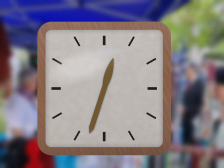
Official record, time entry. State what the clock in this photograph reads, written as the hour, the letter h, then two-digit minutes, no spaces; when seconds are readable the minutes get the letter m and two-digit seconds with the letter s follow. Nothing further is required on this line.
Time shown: 12h33
